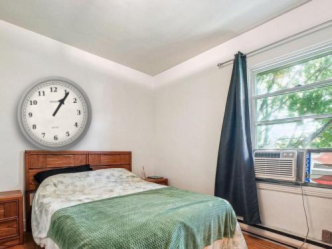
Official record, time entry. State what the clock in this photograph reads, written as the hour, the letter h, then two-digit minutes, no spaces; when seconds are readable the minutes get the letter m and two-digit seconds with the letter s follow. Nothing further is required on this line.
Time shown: 1h06
